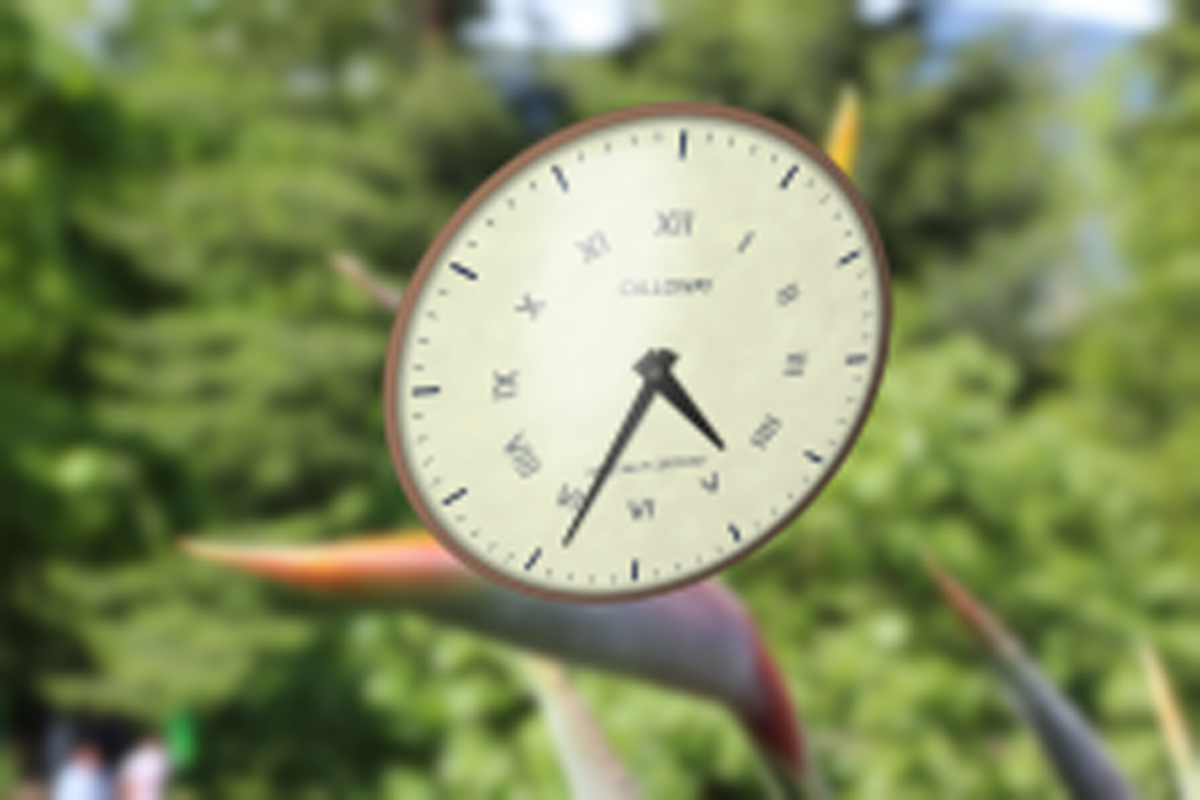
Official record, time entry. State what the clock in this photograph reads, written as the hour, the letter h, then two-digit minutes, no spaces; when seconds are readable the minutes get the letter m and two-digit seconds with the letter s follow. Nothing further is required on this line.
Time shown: 4h34
